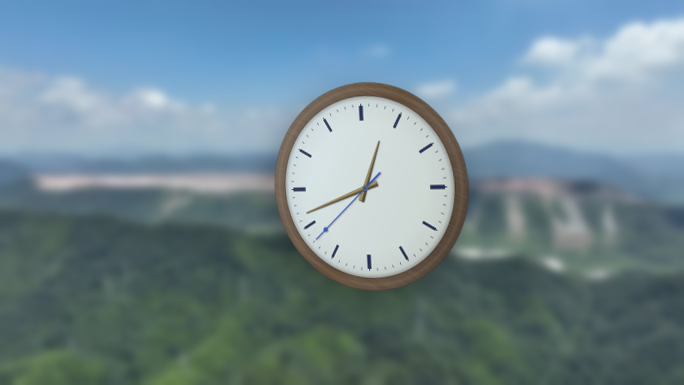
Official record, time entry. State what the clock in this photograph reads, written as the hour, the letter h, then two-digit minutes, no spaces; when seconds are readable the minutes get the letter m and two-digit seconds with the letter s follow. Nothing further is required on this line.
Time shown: 12h41m38s
